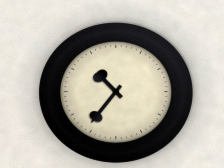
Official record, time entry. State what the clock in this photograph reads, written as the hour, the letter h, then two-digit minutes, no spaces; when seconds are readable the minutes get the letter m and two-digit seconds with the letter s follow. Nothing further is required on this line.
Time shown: 10h36
